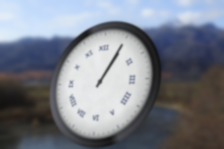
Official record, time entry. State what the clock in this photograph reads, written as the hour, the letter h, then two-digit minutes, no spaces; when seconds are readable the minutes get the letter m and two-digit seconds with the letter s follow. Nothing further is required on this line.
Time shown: 1h05
